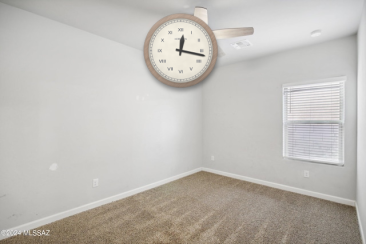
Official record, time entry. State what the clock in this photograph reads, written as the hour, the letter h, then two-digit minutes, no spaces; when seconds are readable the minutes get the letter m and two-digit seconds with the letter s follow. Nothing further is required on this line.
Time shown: 12h17
